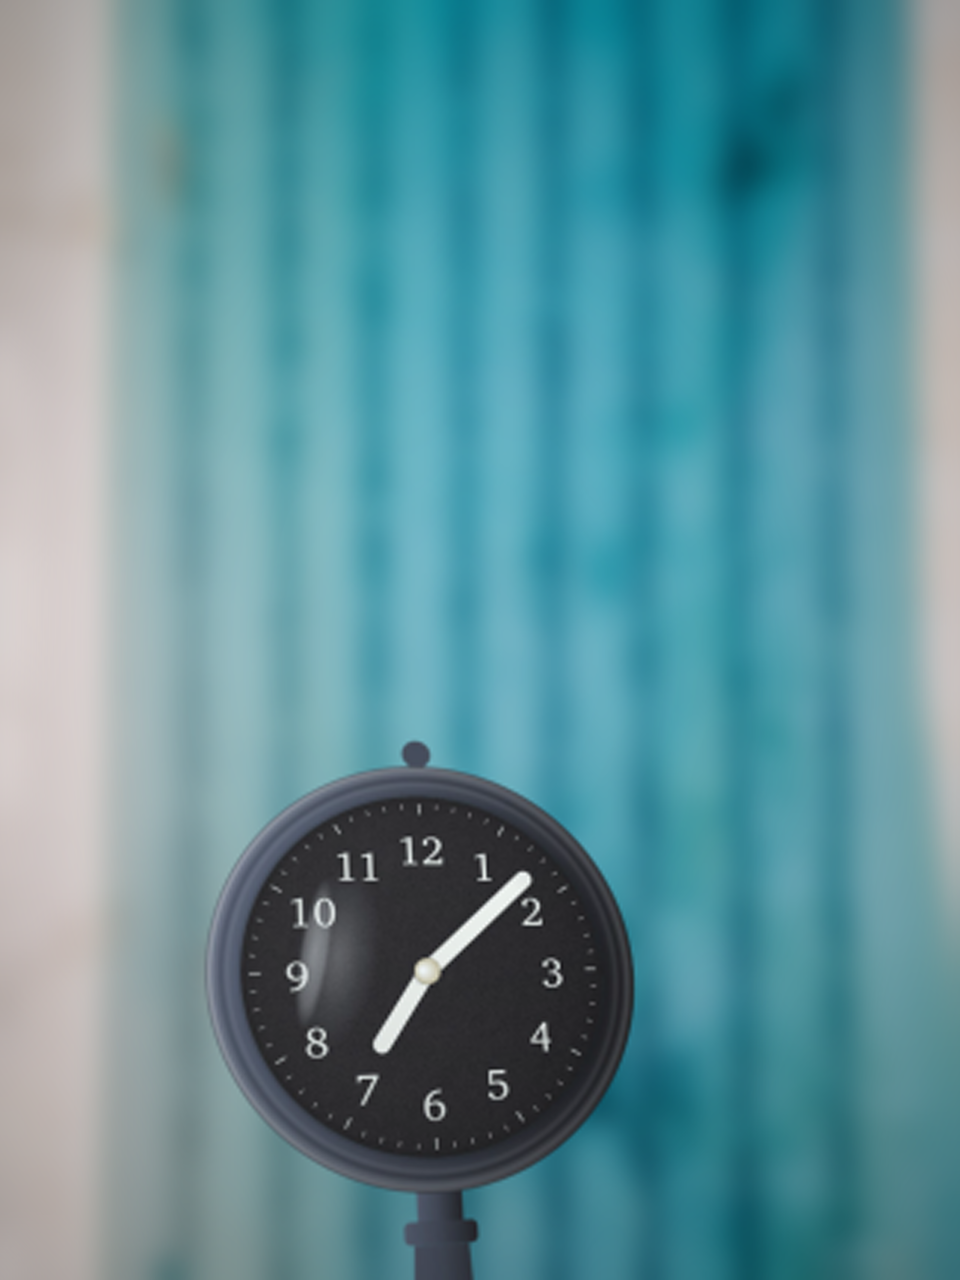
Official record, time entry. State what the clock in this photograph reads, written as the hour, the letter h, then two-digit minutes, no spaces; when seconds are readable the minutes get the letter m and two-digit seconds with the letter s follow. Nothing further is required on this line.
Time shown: 7h08
